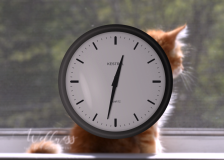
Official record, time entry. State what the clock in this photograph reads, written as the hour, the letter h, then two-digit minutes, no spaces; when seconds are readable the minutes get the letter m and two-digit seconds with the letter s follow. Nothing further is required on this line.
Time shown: 12h32
